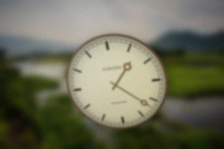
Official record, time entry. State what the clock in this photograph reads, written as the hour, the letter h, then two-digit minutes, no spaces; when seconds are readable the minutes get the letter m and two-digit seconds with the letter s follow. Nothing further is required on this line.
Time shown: 1h22
